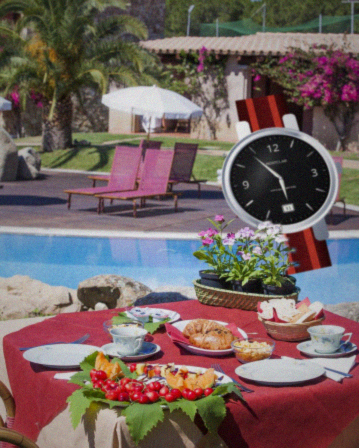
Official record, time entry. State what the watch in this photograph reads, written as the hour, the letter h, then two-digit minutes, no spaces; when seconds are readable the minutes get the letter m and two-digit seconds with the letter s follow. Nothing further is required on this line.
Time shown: 5h54
